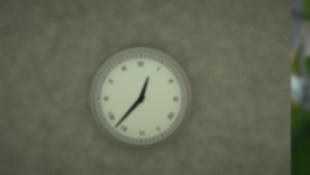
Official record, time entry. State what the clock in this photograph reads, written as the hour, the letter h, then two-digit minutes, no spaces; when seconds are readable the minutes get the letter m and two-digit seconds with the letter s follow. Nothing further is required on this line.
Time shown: 12h37
